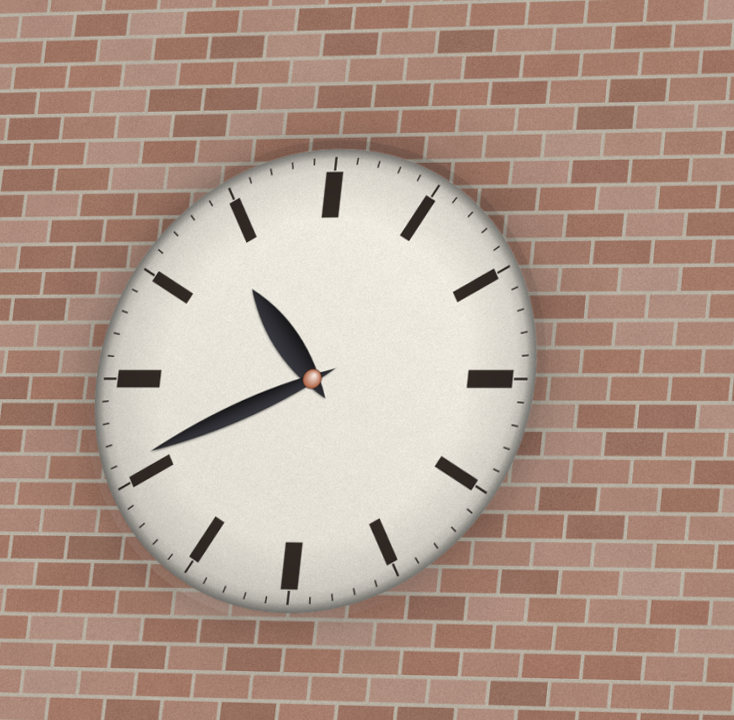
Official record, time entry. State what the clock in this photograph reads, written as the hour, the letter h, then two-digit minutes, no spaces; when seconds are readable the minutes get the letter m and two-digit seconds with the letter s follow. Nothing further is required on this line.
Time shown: 10h41
